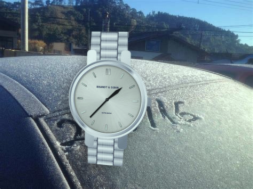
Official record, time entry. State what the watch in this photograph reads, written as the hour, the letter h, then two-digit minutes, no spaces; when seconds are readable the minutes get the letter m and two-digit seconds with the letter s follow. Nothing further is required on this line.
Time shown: 1h37
